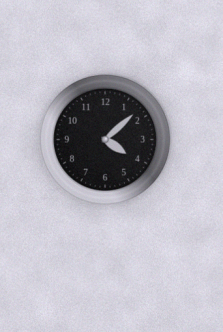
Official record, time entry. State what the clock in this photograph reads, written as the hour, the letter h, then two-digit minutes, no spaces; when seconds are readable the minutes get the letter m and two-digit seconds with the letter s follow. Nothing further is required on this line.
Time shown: 4h08
